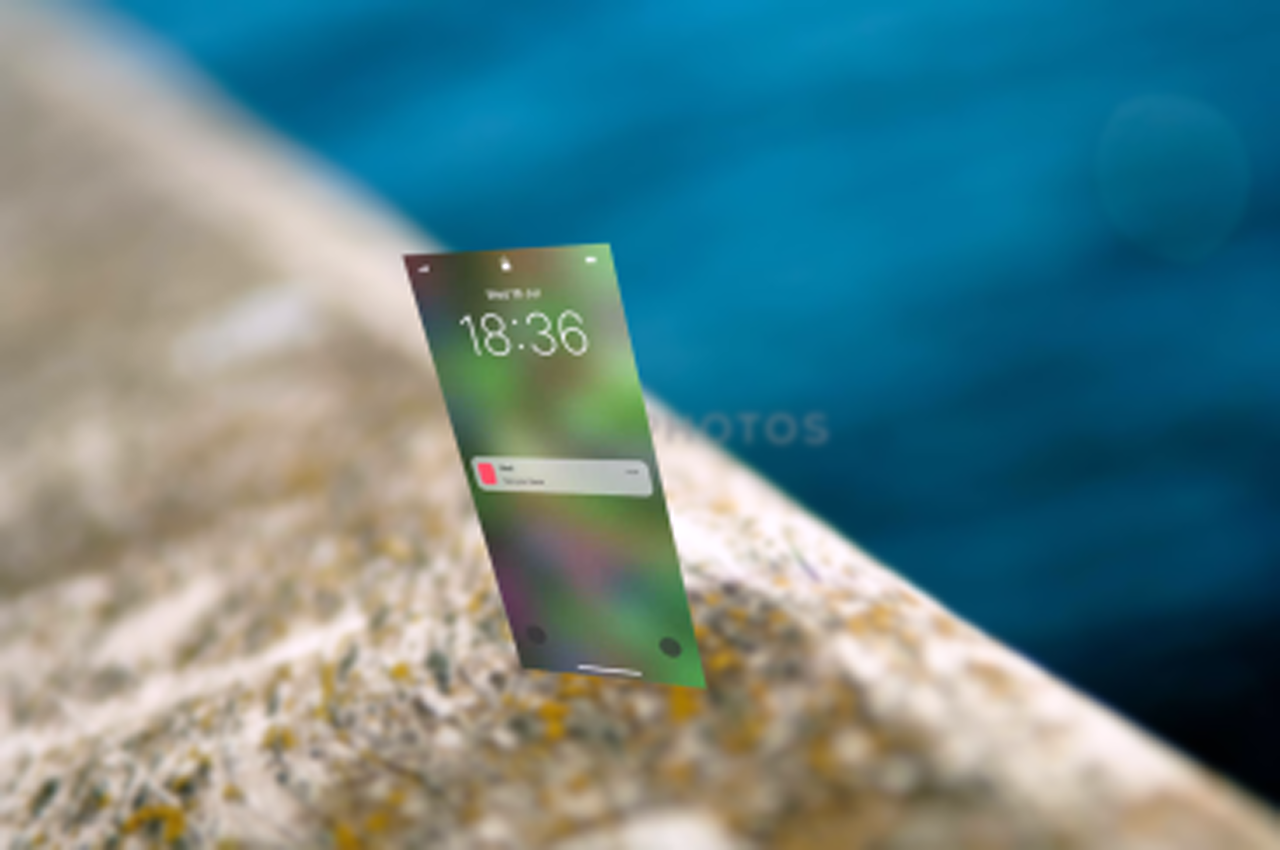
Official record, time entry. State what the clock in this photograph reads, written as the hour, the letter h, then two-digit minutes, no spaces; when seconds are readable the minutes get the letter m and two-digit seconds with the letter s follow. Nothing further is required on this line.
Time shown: 18h36
